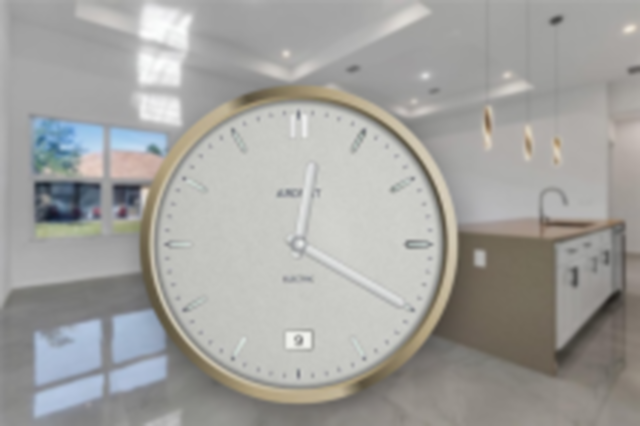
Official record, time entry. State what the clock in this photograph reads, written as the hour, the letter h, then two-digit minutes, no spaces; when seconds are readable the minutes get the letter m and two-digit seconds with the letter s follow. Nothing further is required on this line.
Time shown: 12h20
